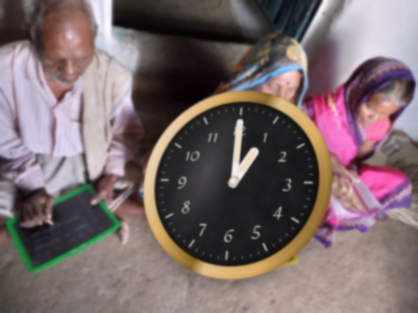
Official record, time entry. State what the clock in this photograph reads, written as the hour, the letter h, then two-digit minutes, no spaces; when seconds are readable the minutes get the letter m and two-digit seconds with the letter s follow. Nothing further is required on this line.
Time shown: 1h00
